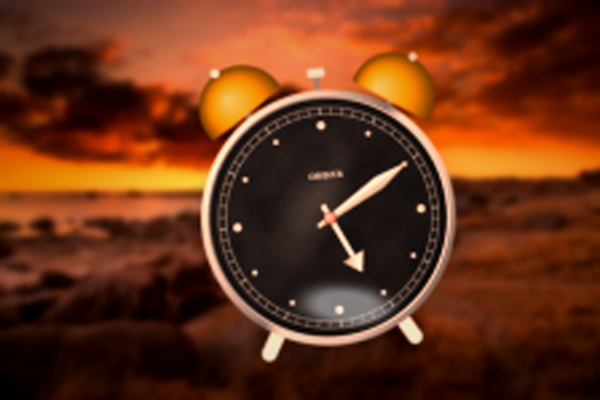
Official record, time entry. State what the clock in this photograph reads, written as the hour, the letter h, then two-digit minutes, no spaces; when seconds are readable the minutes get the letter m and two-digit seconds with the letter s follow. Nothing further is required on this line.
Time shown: 5h10
